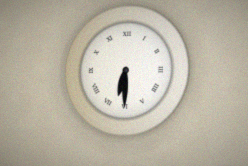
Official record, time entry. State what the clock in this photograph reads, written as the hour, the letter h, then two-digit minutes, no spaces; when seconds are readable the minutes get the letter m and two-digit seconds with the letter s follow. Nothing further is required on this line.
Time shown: 6h30
